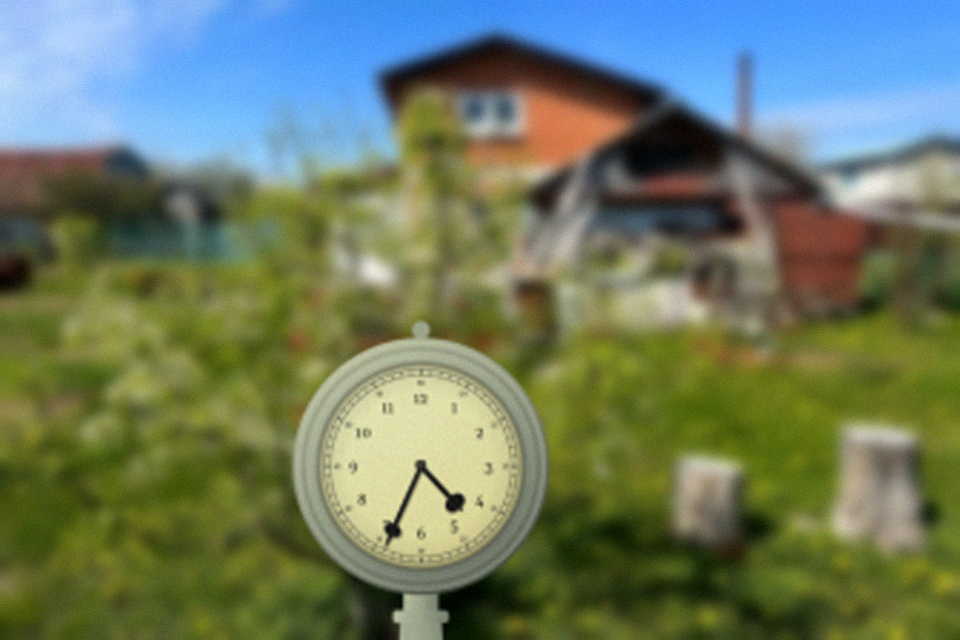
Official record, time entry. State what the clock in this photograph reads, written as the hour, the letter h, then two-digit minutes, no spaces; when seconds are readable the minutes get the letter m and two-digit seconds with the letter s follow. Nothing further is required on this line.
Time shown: 4h34
